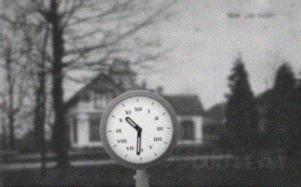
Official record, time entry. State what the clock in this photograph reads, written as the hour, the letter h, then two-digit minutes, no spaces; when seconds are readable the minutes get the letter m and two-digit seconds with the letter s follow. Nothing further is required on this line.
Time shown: 10h31
